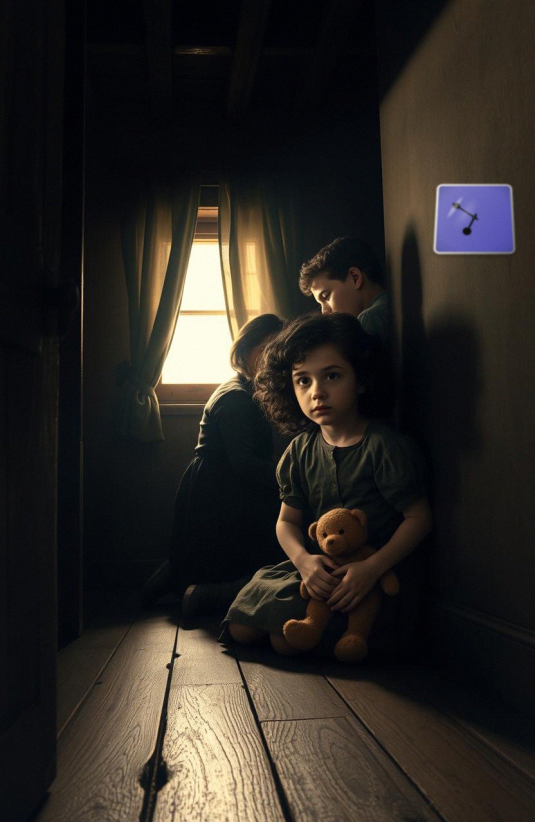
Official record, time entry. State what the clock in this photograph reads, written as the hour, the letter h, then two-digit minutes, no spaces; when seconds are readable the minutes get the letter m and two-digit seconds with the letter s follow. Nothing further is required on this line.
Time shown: 6h51
